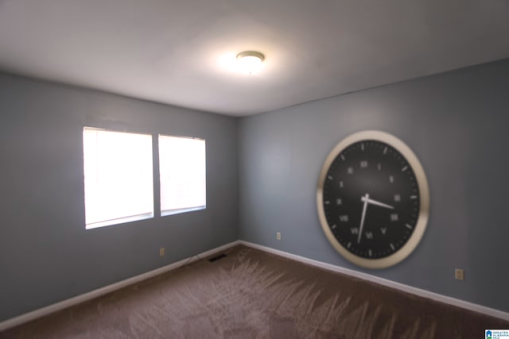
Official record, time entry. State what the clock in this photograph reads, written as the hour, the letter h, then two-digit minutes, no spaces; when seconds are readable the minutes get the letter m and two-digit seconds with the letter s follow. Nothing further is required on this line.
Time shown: 3h33
